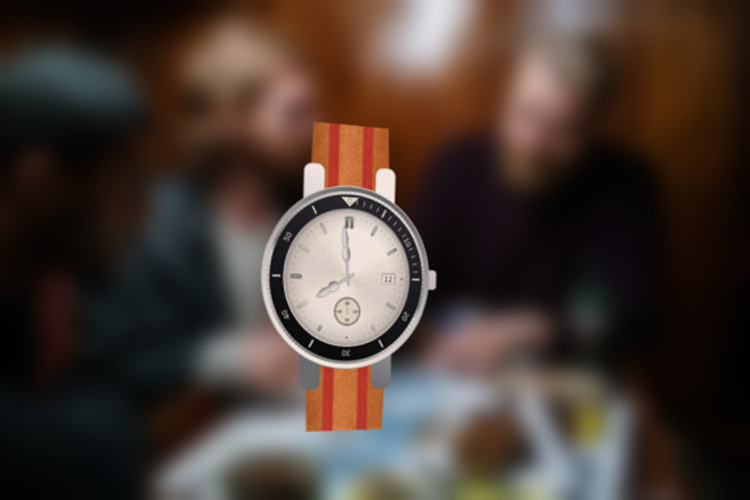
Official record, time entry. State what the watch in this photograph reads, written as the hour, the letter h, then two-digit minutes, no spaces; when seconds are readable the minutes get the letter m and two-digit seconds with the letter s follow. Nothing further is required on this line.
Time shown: 7h59
